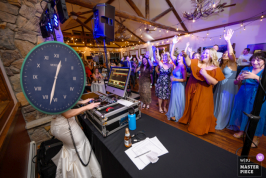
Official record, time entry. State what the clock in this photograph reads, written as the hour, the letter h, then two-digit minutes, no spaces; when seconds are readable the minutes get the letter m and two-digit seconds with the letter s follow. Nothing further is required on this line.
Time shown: 12h32
